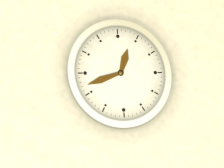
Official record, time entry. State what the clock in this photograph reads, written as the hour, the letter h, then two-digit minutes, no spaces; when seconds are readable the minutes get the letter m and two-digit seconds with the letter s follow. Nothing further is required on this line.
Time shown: 12h42
